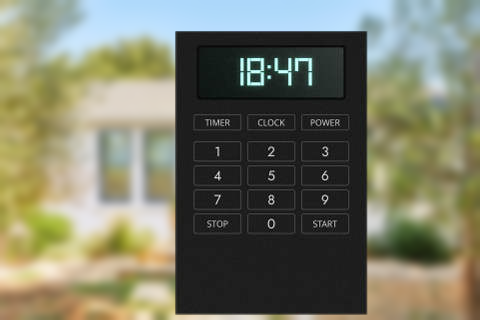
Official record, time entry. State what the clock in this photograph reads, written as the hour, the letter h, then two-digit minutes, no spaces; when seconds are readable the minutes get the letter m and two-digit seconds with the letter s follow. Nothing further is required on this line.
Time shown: 18h47
